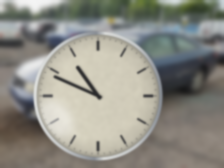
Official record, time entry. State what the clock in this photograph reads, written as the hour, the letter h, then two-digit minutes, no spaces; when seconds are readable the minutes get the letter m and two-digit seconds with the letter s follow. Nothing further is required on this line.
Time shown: 10h49
